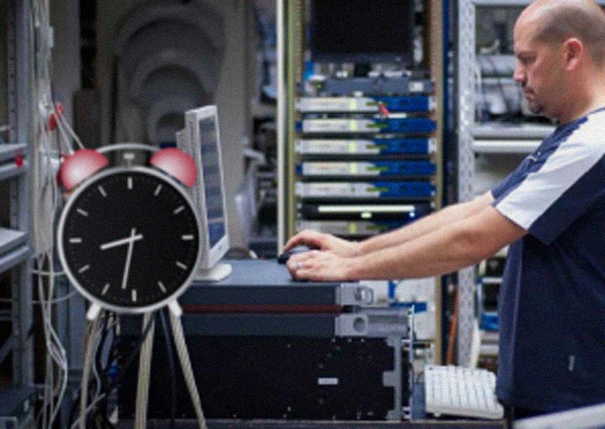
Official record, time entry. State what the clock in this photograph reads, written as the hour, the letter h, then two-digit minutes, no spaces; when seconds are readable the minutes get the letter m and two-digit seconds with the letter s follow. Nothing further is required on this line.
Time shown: 8h32
